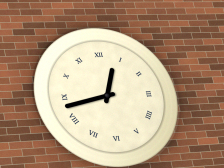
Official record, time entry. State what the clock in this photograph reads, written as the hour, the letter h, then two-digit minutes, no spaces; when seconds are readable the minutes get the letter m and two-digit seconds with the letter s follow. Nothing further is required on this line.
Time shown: 12h43
